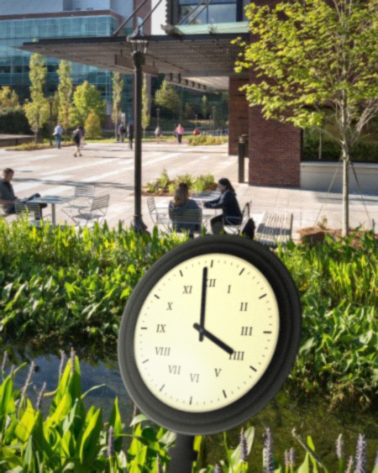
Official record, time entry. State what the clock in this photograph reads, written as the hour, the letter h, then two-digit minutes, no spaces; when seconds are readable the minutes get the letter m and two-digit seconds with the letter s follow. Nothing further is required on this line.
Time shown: 3h59
